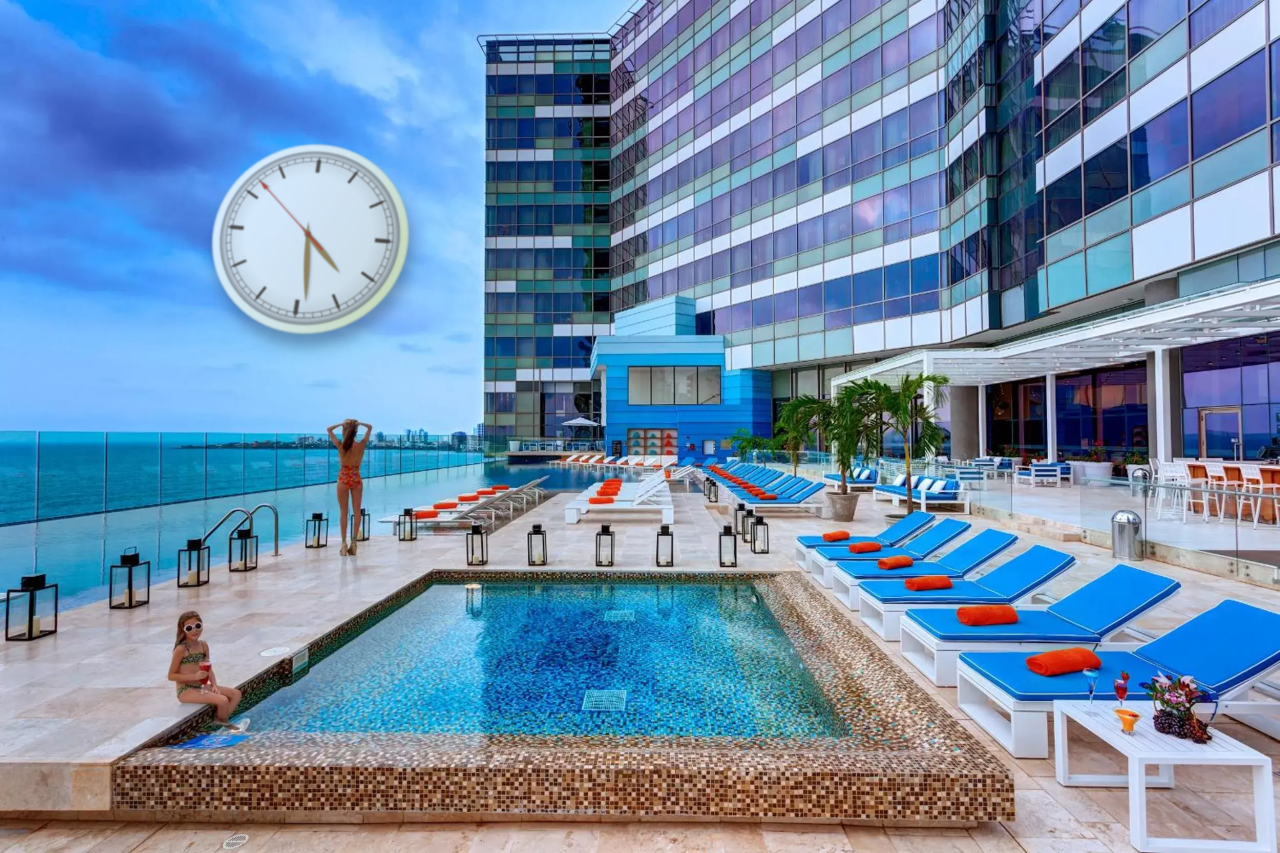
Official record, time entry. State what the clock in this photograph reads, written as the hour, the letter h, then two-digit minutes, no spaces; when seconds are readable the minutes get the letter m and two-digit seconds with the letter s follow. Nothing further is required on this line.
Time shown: 4h28m52s
